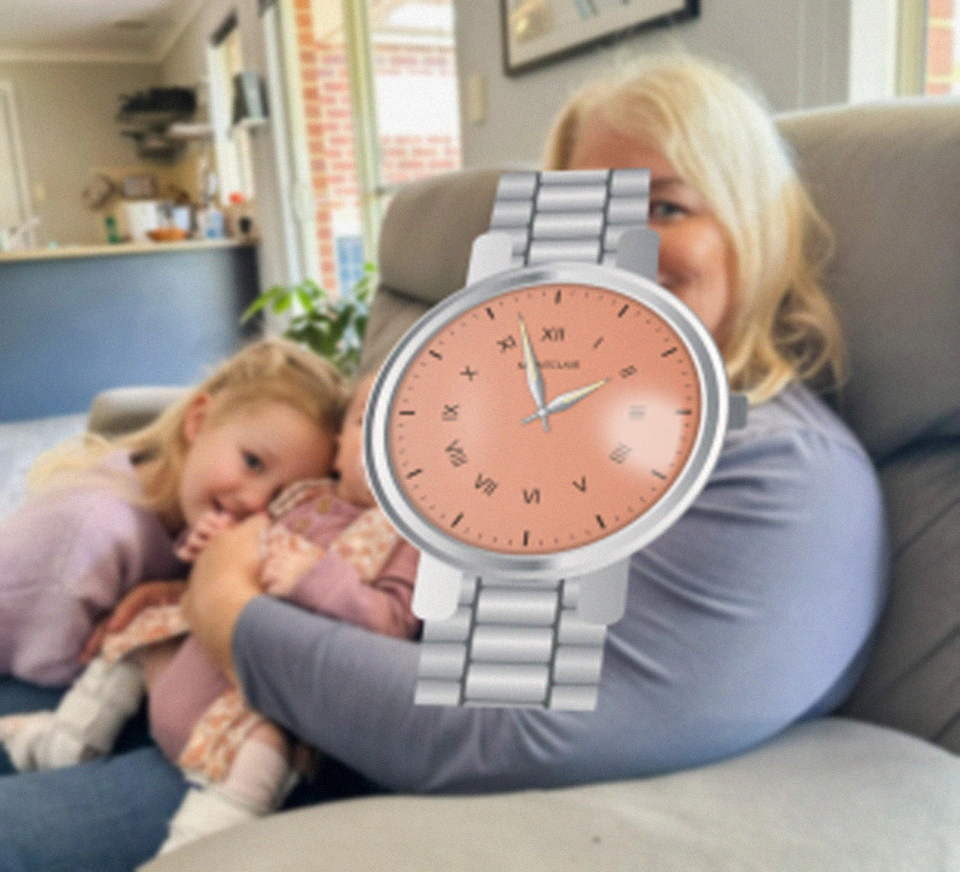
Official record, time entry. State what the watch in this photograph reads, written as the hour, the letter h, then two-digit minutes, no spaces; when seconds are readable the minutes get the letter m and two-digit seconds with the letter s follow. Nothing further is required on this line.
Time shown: 1h57
